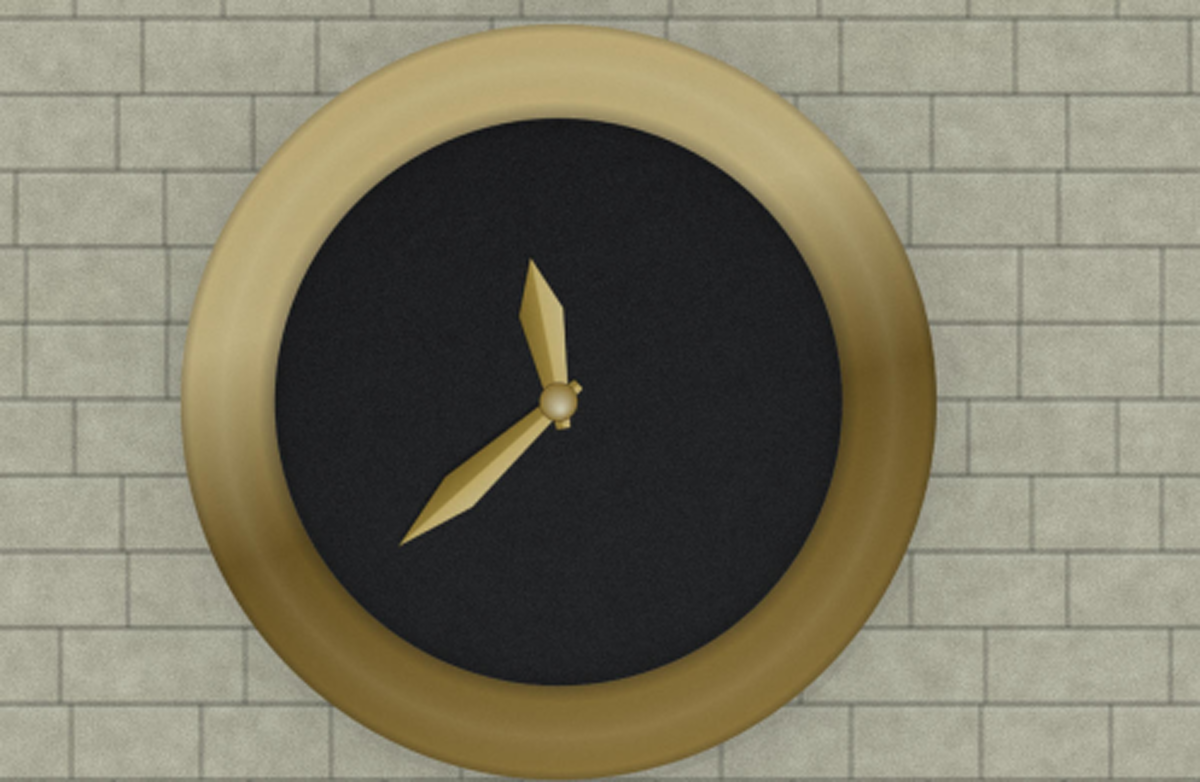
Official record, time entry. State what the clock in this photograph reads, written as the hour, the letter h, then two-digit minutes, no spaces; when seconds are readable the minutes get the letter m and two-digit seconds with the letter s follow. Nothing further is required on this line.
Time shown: 11h38
